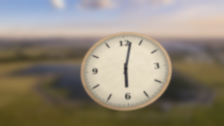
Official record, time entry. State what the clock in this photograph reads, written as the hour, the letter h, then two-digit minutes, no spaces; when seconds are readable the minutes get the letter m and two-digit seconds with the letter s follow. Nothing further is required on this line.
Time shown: 6h02
